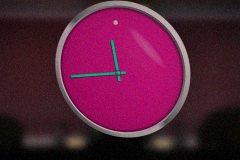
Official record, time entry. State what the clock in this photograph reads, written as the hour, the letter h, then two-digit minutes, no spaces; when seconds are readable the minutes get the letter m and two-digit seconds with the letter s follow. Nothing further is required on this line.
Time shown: 11h44
